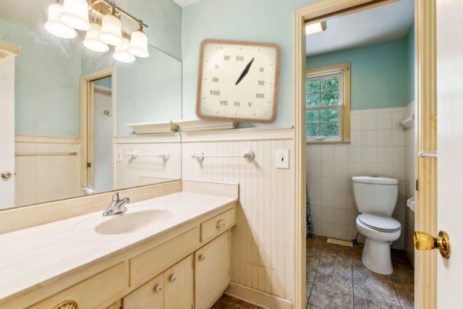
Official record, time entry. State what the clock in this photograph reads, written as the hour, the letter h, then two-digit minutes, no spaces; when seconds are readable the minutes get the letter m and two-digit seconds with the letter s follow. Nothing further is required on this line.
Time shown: 1h05
